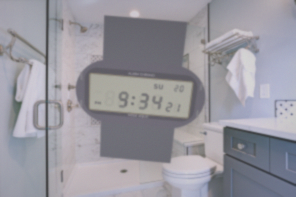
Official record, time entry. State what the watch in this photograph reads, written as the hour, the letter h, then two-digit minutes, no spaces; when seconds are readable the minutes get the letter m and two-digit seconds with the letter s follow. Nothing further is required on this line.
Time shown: 9h34m21s
